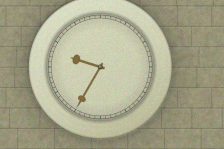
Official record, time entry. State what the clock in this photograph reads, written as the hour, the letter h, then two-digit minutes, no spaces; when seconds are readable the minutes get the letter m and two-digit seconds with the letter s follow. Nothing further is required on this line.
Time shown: 9h35
